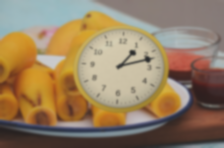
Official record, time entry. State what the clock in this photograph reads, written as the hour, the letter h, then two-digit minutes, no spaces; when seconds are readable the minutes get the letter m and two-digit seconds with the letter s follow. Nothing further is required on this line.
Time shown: 1h12
